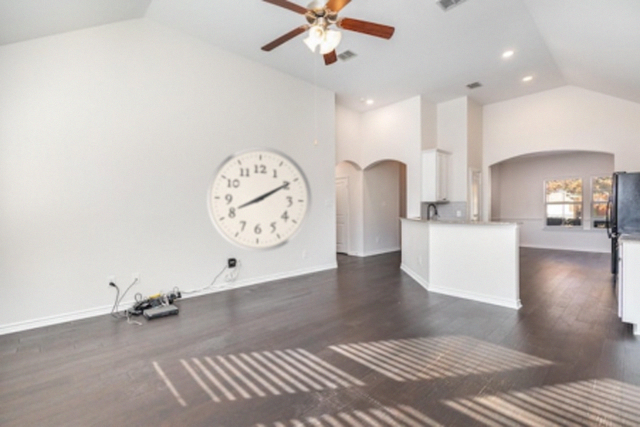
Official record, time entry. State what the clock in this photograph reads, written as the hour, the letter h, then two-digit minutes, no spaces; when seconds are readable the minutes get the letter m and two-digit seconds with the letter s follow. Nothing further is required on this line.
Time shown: 8h10
